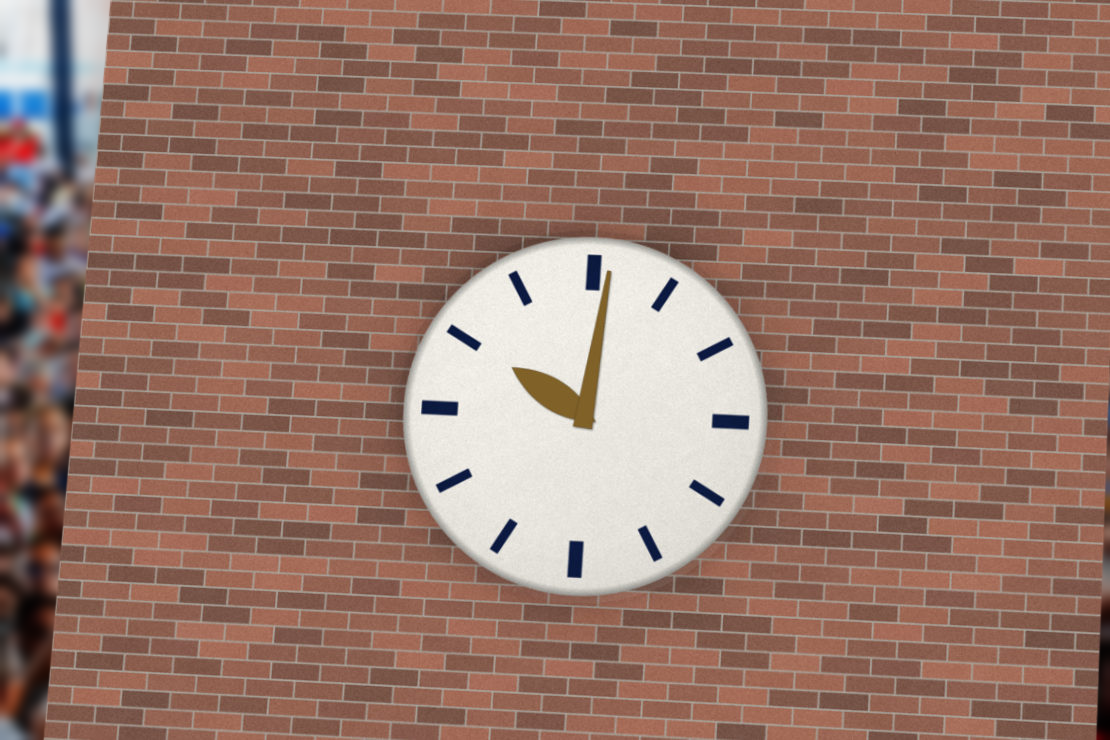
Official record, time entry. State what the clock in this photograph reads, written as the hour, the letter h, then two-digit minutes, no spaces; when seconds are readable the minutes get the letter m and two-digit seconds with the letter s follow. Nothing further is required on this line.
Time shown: 10h01
